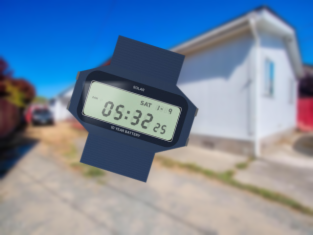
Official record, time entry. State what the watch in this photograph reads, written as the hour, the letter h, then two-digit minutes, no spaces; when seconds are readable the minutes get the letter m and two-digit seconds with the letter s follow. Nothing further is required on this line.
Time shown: 5h32m25s
